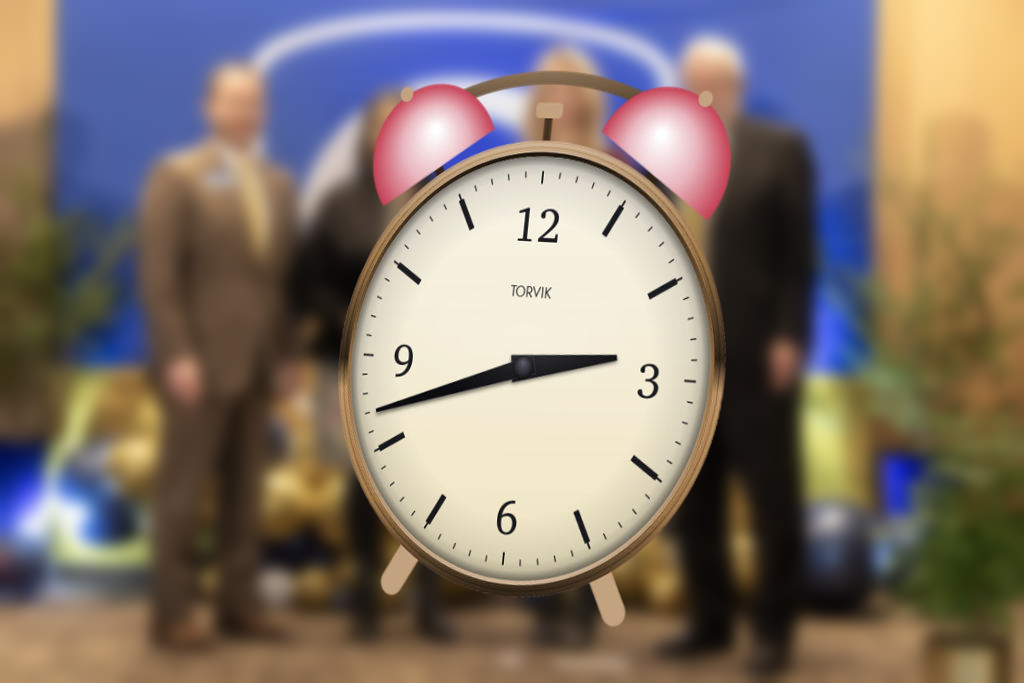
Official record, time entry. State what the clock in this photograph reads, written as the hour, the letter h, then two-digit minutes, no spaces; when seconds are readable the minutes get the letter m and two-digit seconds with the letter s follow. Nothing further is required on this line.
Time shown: 2h42
